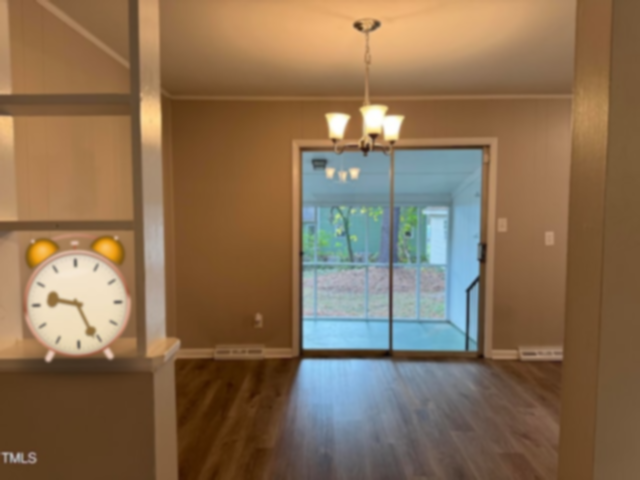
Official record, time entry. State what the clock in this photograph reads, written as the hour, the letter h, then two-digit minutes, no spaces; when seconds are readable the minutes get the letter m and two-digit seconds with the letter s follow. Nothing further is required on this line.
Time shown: 9h26
